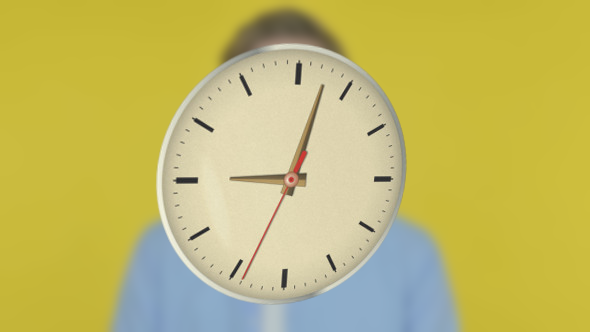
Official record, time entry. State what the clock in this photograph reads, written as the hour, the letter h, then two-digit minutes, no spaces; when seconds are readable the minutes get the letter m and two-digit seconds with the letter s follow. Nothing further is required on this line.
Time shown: 9h02m34s
